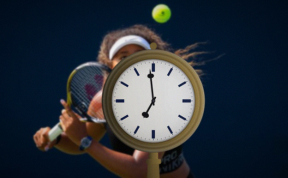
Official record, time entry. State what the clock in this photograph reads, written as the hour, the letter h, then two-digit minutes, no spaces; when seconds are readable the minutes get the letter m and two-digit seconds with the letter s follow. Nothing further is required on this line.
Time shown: 6h59
